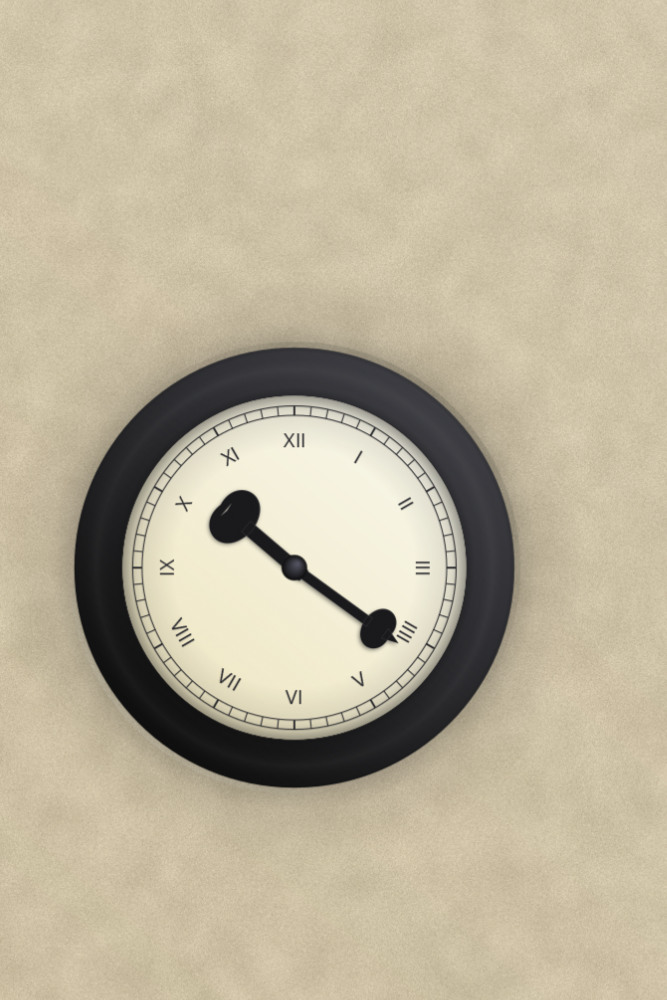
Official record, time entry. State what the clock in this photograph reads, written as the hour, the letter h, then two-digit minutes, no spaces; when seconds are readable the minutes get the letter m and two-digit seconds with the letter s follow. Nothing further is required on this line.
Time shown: 10h21
